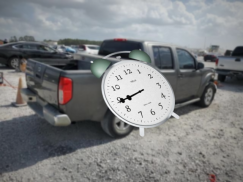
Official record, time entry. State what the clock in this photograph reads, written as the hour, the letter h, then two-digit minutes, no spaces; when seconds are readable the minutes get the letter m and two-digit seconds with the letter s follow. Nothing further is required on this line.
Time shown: 8h44
